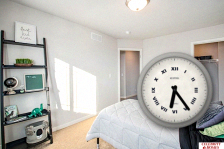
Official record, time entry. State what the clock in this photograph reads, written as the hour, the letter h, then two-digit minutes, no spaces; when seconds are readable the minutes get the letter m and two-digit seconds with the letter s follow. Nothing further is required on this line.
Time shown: 6h24
